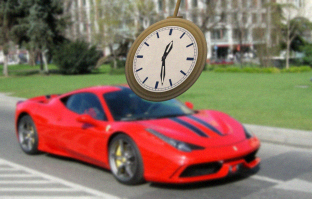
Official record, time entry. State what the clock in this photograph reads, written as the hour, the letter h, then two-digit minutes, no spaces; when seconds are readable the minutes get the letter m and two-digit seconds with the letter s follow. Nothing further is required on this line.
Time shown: 12h28
